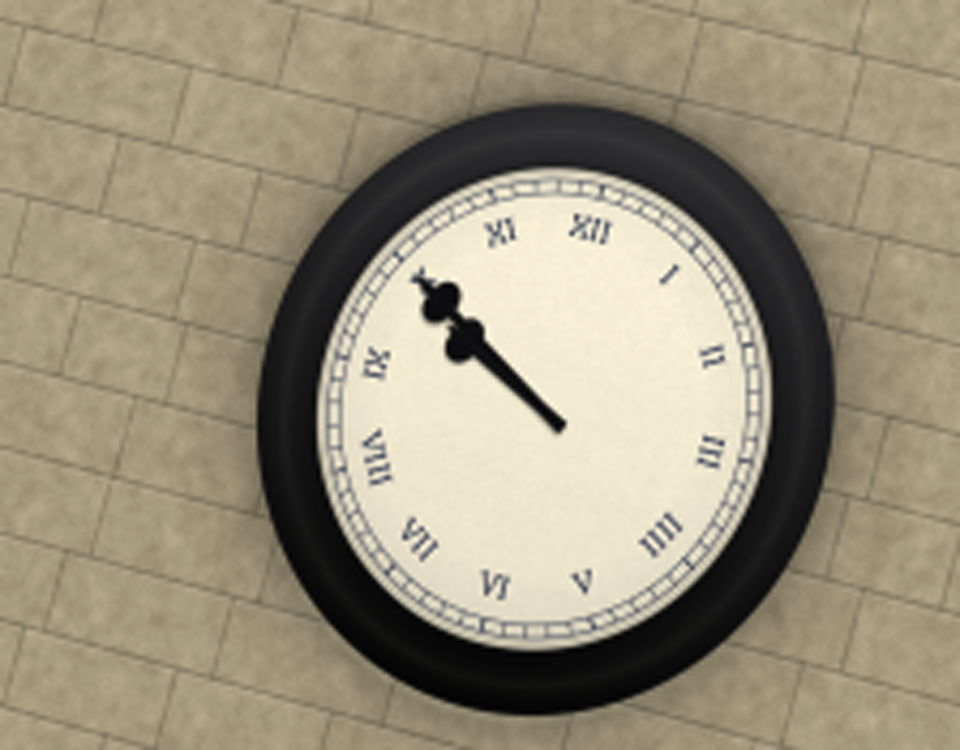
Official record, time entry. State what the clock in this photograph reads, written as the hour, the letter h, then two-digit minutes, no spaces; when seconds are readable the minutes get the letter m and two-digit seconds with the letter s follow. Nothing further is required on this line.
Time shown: 9h50
